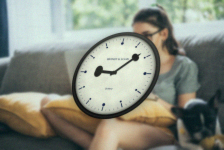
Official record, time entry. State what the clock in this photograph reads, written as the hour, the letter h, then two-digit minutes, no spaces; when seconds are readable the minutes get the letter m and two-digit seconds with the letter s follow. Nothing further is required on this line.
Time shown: 9h08
